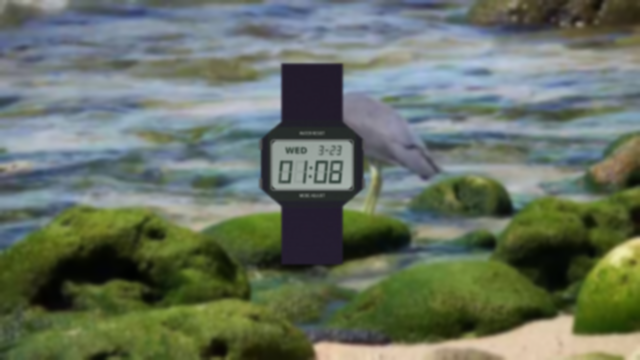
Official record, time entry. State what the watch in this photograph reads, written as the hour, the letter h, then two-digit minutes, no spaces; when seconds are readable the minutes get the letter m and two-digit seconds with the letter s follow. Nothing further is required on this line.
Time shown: 1h08
